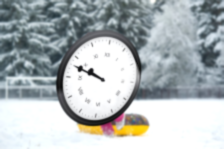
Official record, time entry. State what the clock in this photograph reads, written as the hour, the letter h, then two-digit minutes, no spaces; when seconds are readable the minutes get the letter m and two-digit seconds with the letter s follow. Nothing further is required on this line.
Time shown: 9h48
